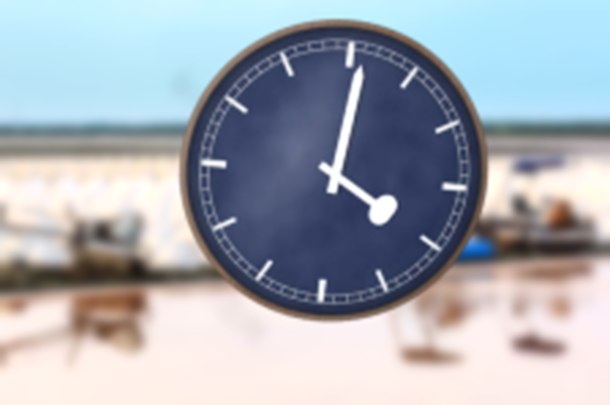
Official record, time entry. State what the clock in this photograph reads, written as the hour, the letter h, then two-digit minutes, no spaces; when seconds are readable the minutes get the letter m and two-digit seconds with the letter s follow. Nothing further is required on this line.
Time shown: 4h01
